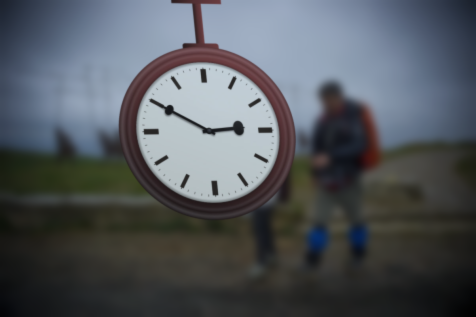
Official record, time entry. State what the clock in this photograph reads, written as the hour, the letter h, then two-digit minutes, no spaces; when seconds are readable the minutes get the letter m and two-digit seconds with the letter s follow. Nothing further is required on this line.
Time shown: 2h50
